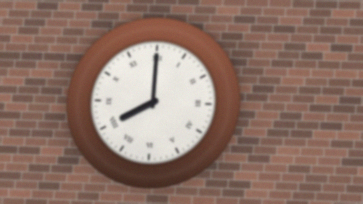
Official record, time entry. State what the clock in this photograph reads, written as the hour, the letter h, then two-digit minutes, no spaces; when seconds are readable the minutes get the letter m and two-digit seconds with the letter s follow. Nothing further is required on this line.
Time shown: 8h00
